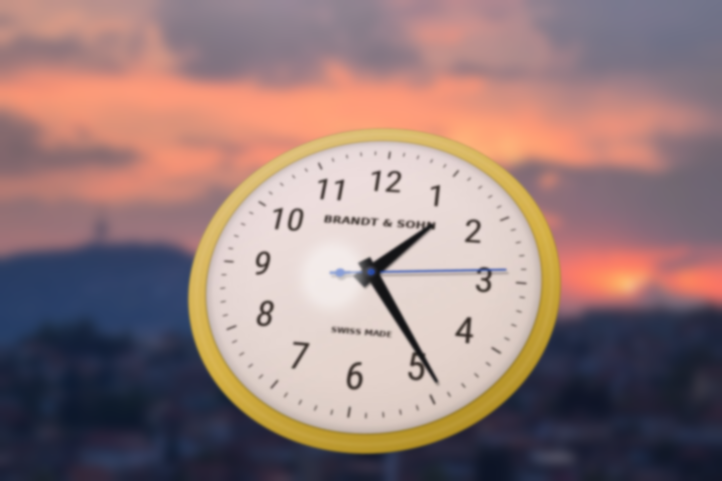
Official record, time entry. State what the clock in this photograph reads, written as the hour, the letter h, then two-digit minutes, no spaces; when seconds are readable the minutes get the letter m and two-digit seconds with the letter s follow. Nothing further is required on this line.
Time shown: 1h24m14s
